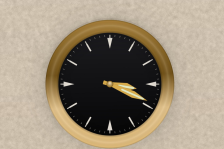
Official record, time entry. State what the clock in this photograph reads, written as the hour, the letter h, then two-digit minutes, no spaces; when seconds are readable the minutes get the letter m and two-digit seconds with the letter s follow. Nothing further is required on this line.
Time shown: 3h19
